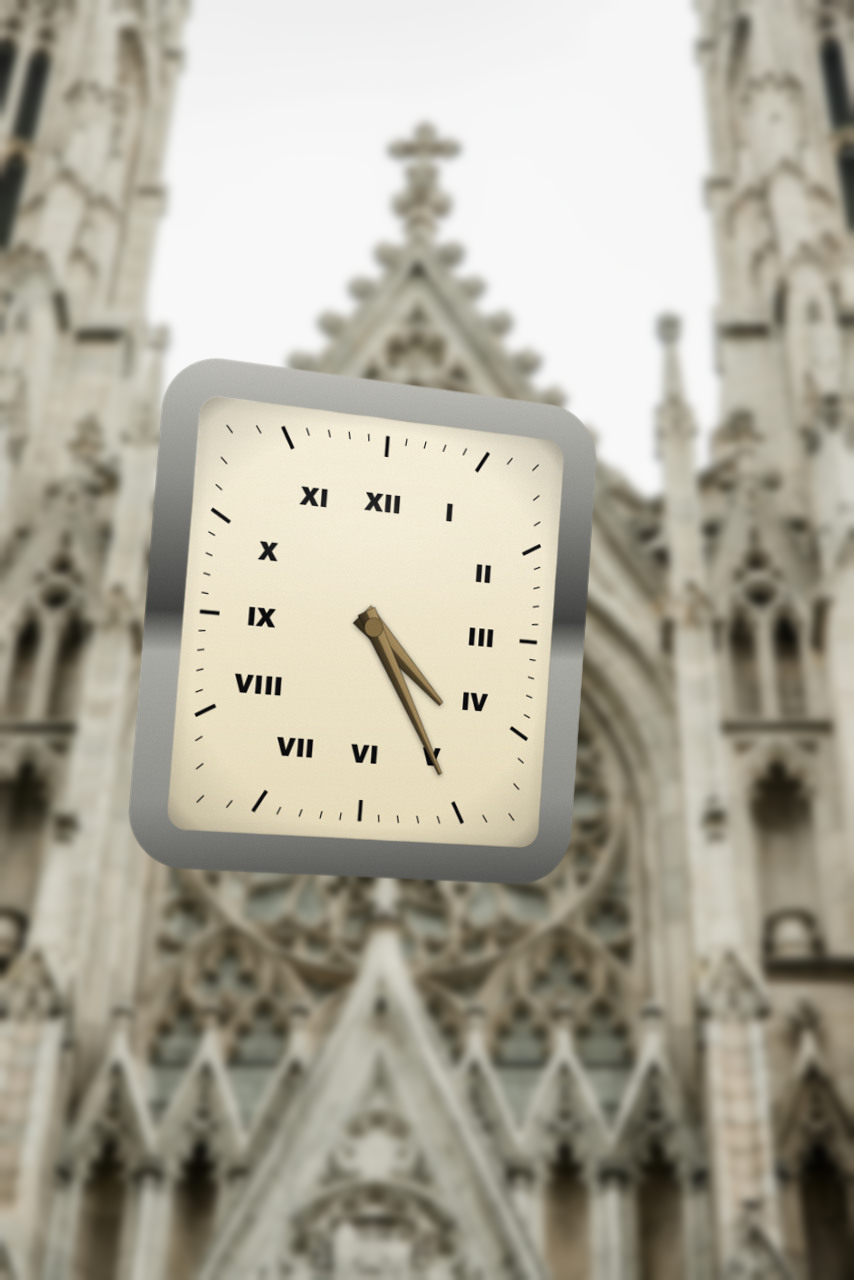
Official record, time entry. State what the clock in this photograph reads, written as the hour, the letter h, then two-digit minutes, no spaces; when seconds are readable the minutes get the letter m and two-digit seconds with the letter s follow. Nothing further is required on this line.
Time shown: 4h25
